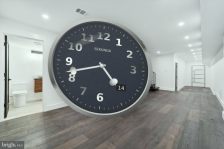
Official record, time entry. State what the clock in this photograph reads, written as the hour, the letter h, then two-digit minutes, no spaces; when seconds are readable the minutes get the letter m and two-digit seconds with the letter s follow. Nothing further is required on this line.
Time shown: 4h42
